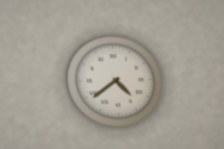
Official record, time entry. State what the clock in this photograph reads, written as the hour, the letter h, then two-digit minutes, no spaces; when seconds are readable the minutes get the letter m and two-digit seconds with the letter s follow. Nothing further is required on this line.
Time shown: 4h39
